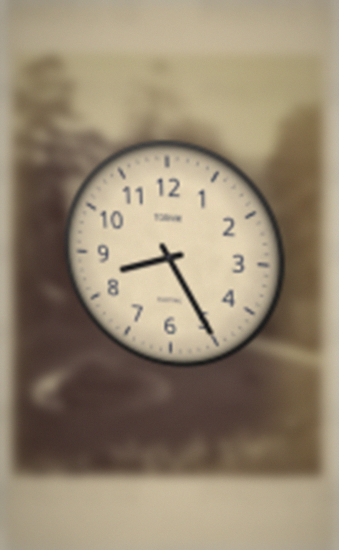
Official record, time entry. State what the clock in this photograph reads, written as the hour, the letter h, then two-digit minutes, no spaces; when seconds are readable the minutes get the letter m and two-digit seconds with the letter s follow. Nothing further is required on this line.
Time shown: 8h25
